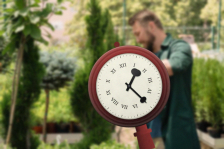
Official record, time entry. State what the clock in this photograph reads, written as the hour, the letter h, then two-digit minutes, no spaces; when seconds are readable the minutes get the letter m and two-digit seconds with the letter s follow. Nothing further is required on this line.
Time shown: 1h25
